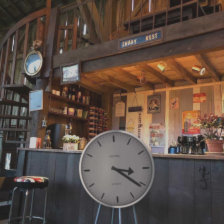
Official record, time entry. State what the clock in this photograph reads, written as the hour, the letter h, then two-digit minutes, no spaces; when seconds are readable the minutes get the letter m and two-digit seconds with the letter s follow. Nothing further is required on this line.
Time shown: 3h21
